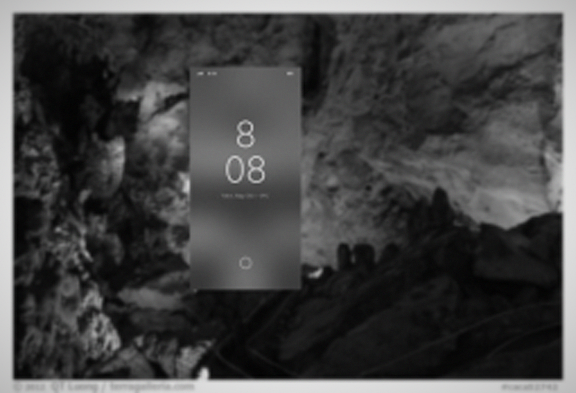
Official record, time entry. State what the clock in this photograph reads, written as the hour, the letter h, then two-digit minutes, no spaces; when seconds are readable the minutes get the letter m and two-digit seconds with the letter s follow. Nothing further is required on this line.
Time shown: 8h08
